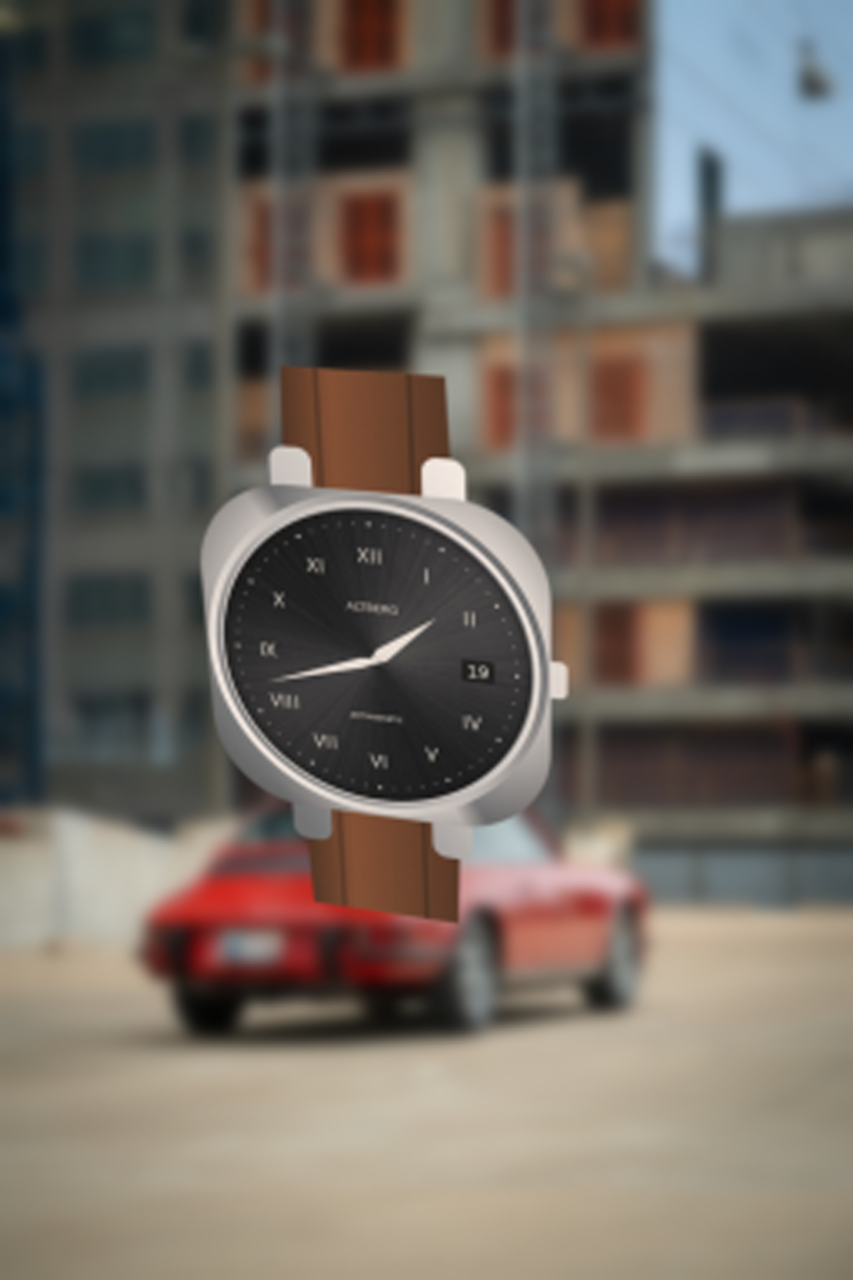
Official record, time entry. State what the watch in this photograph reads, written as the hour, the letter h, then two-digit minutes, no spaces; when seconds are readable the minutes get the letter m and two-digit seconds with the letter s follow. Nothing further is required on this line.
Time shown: 1h42
